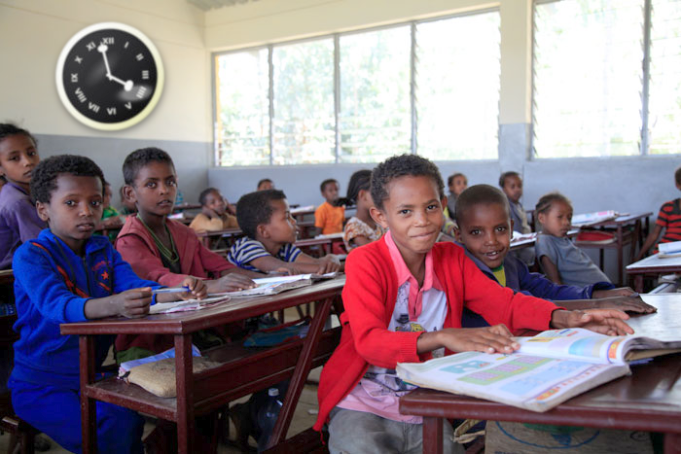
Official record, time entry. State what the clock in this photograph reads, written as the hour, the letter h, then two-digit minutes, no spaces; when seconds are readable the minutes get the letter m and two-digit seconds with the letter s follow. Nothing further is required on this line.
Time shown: 3h58
